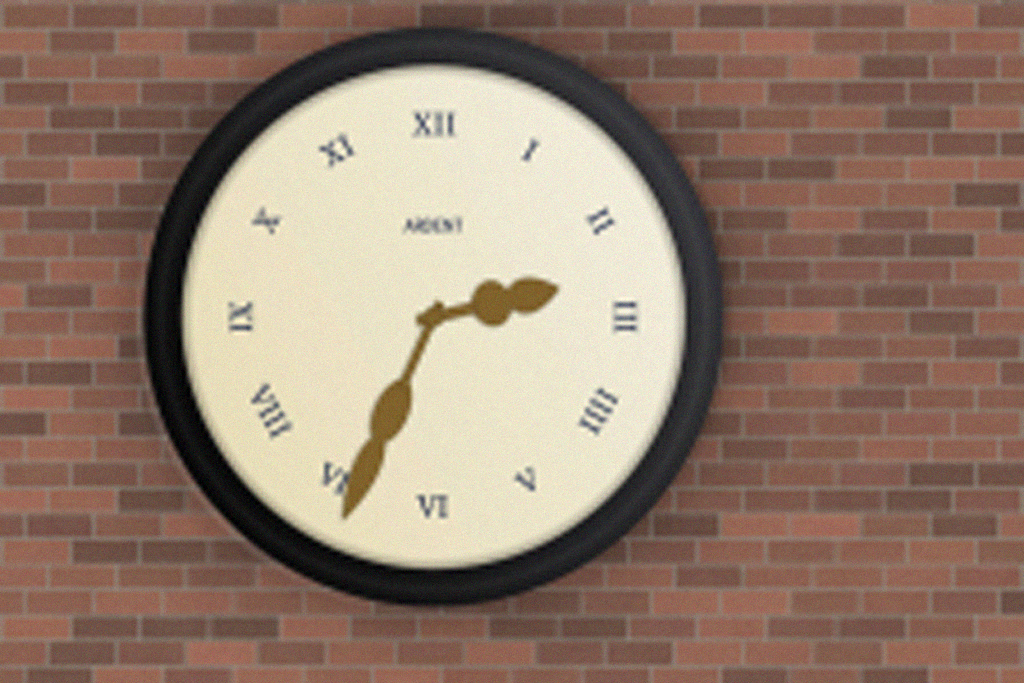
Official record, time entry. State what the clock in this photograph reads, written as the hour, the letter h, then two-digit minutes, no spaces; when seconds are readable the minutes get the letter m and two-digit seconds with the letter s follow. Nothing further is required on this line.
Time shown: 2h34
